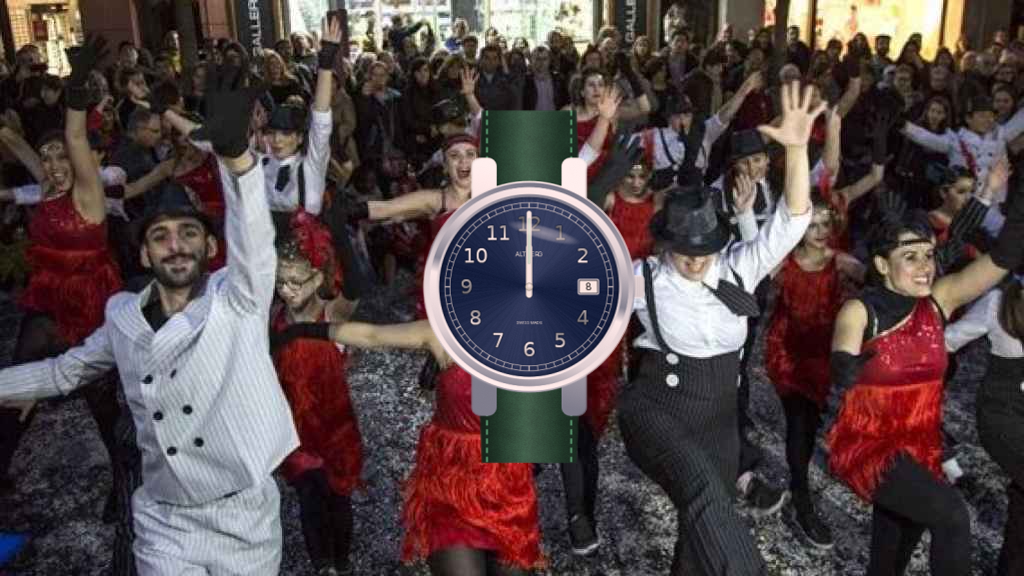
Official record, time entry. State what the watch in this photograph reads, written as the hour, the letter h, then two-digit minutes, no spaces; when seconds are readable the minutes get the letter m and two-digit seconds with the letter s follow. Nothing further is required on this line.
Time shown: 12h00
